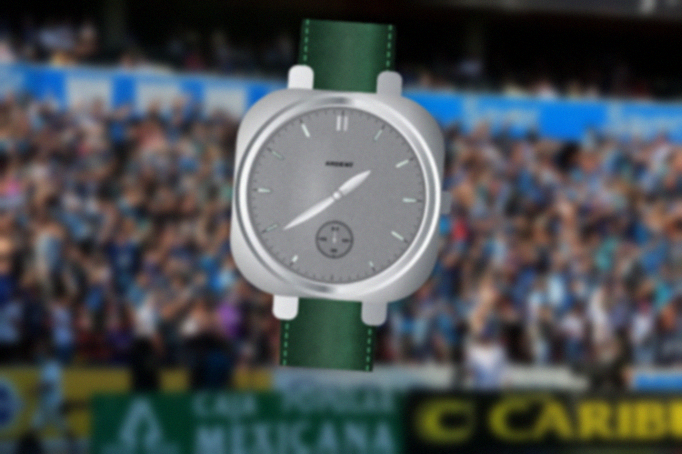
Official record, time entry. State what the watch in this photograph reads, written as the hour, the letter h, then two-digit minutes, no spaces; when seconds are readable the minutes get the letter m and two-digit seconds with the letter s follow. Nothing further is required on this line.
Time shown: 1h39
